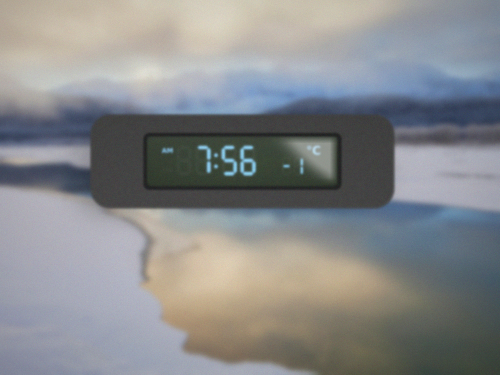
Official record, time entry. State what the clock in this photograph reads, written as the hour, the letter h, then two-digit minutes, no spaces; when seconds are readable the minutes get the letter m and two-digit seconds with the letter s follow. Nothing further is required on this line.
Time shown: 7h56
